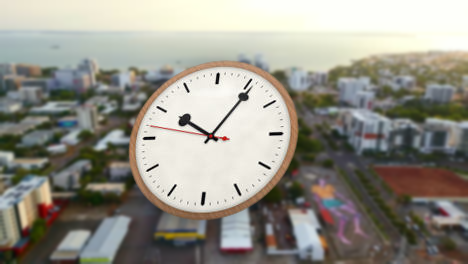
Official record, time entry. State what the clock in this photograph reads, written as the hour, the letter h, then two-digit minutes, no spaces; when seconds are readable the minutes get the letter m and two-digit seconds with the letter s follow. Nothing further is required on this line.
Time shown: 10h05m47s
